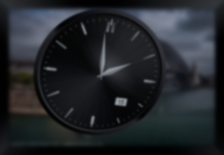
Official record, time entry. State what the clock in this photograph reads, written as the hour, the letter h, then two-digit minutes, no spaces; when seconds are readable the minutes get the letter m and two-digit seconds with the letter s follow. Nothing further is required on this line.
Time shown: 1h59
